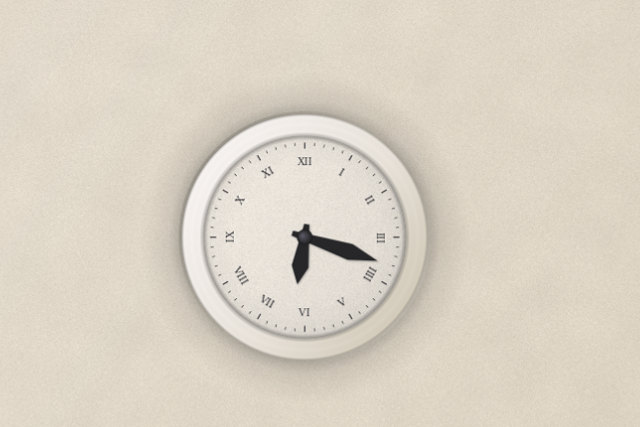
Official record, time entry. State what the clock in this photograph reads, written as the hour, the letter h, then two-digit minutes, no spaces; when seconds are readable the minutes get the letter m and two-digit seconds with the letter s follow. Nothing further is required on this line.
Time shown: 6h18
